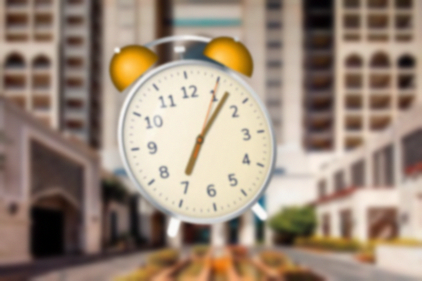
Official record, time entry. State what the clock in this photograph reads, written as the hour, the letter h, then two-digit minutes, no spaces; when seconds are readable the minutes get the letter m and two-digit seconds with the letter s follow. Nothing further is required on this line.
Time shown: 7h07m05s
